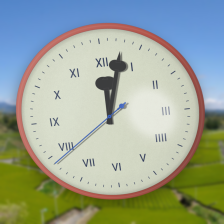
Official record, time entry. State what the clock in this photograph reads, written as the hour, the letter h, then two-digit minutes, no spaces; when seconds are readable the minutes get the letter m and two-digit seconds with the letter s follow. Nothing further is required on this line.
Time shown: 12h02m39s
